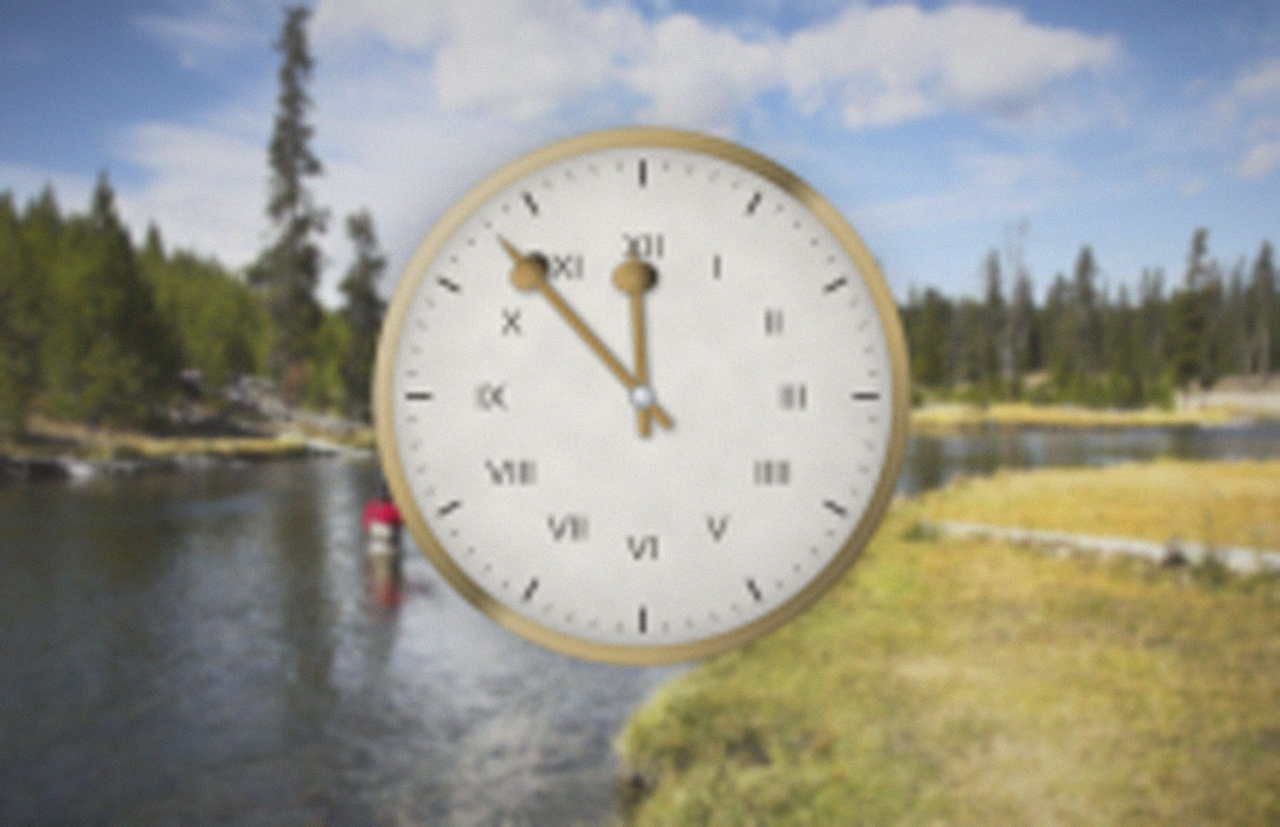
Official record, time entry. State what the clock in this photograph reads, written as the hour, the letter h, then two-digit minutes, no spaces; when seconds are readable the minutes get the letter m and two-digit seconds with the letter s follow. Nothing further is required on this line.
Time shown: 11h53
